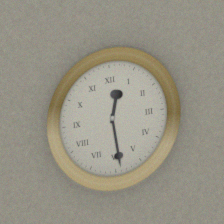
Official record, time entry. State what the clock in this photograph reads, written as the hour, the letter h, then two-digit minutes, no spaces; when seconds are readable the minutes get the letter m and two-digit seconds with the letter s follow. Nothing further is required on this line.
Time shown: 12h29
